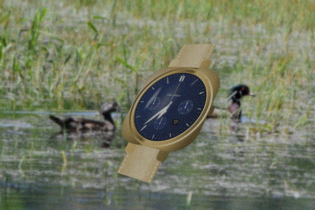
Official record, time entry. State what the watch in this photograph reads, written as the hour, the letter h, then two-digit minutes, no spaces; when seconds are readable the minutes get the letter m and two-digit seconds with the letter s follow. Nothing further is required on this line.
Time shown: 6h36
